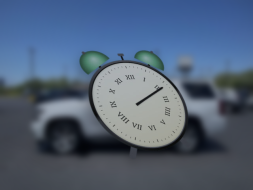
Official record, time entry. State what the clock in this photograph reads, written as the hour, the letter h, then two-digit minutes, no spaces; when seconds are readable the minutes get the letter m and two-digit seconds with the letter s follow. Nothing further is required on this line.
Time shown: 2h11
